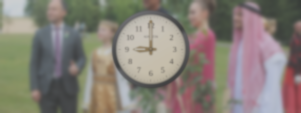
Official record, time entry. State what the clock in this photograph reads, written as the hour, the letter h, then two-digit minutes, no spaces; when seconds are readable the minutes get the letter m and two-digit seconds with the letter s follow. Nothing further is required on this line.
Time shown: 9h00
